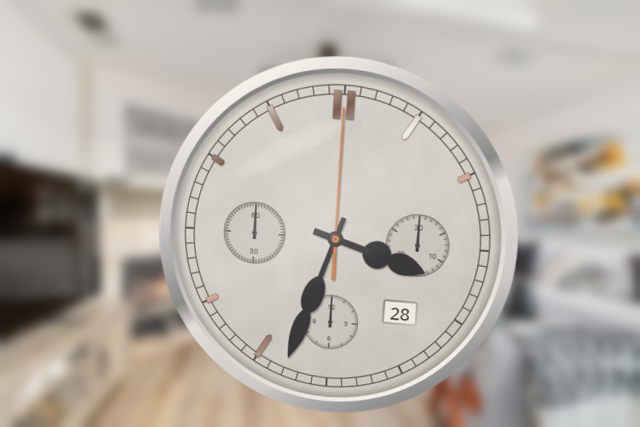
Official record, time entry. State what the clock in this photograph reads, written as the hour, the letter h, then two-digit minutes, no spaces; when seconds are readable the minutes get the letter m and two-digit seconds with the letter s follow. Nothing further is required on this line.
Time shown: 3h33
